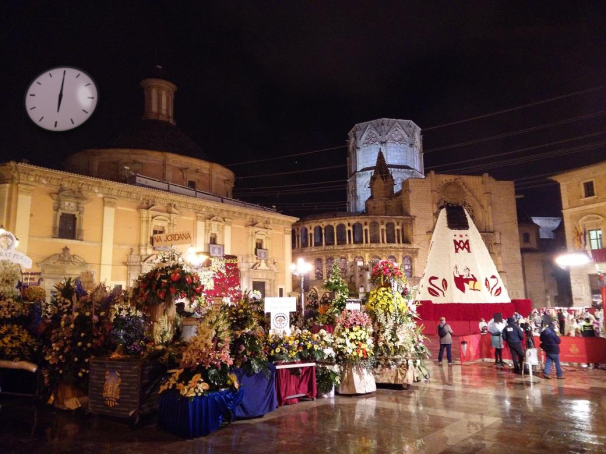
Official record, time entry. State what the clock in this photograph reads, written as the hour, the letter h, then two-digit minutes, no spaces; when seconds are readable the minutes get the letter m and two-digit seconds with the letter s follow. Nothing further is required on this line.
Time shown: 6h00
